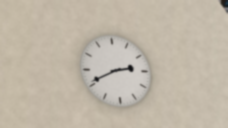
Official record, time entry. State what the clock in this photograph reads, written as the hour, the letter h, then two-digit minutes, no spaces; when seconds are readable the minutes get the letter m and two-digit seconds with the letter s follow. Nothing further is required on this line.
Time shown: 2h41
